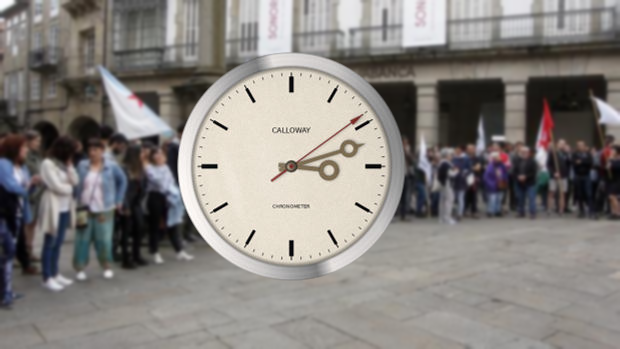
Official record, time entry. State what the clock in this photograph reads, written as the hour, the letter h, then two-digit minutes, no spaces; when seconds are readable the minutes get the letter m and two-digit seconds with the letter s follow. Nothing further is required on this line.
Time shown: 3h12m09s
